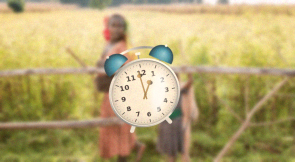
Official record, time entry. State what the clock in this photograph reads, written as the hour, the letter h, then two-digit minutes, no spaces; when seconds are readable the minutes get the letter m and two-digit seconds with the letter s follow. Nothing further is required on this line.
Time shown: 12h59
